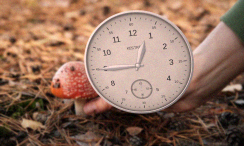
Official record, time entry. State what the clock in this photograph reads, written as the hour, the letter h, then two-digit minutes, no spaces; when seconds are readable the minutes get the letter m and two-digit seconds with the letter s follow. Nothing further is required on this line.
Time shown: 12h45
